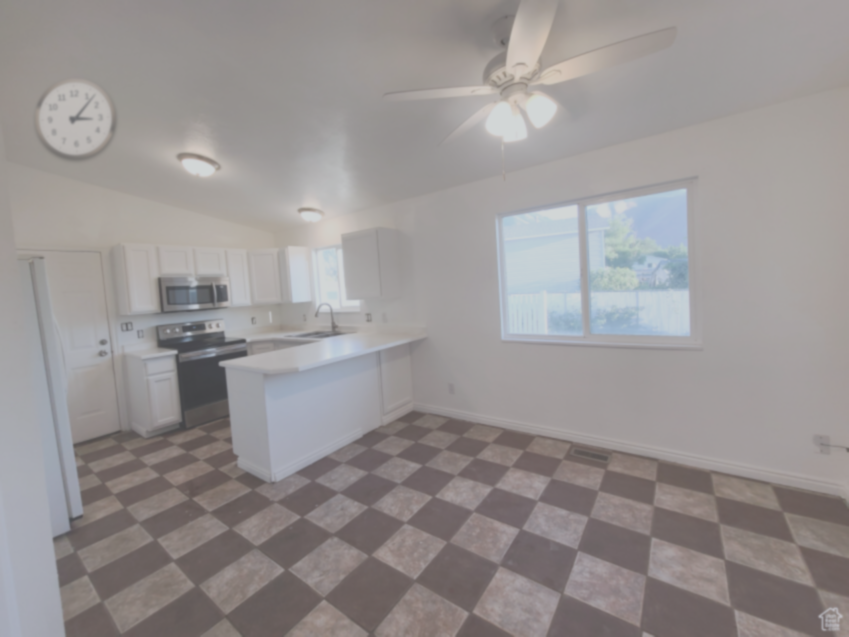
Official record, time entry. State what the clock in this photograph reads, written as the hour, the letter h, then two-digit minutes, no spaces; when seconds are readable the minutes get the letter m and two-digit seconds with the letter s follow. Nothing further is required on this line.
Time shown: 3h07
